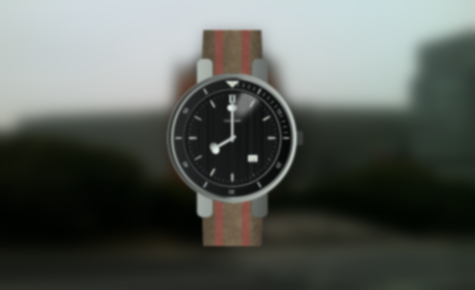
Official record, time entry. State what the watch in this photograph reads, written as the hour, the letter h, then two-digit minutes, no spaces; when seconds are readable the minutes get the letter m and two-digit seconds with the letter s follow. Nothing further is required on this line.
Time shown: 8h00
